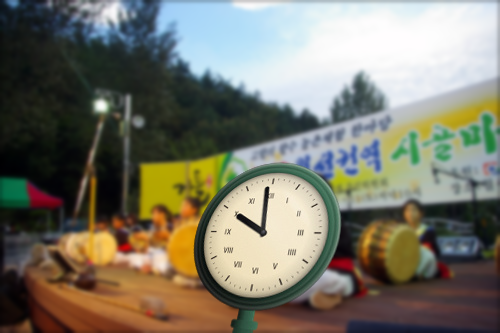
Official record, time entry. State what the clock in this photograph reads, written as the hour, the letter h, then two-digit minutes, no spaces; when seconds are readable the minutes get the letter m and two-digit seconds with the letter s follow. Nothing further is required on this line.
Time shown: 9h59
